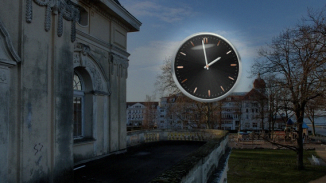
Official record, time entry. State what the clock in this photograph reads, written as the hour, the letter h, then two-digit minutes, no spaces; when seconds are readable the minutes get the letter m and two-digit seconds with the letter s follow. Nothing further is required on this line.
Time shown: 1h59
